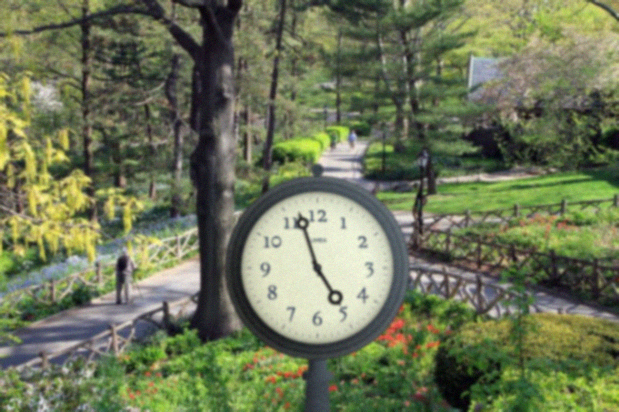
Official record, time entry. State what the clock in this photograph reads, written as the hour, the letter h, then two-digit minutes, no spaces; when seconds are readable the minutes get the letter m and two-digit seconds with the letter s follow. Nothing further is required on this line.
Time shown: 4h57
